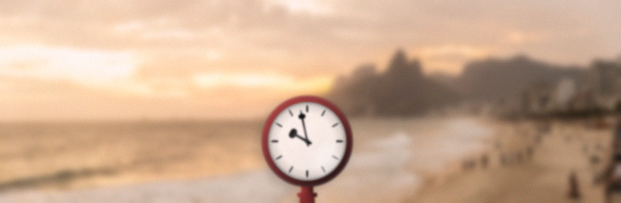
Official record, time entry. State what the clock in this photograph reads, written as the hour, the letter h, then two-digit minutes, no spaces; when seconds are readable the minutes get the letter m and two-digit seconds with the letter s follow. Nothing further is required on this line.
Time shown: 9h58
